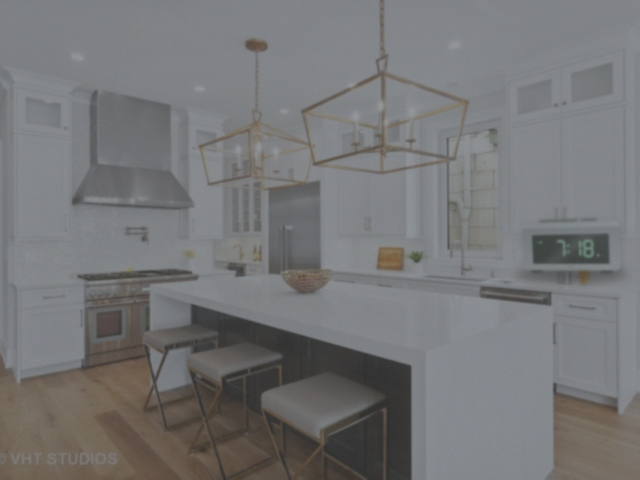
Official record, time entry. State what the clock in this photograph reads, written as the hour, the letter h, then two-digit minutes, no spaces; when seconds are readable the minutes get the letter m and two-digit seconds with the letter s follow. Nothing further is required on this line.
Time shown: 7h18
